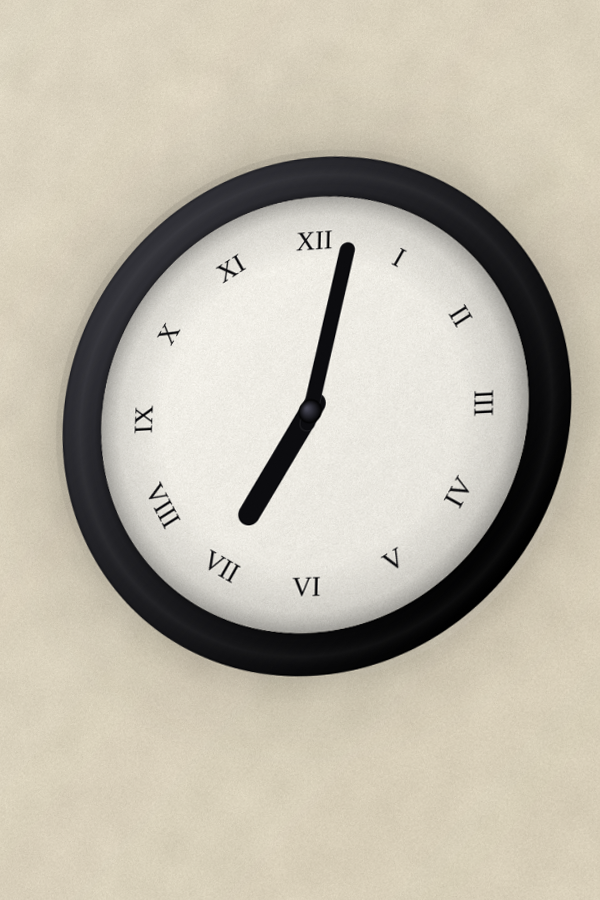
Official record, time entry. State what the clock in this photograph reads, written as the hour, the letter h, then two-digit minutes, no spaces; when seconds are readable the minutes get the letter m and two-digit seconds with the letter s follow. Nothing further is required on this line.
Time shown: 7h02
